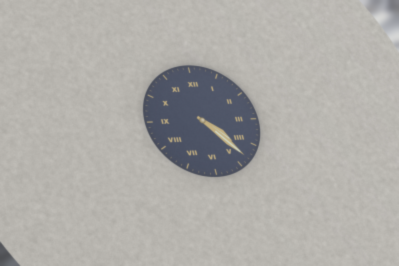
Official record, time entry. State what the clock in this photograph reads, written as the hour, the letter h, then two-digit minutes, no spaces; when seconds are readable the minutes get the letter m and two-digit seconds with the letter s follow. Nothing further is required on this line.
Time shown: 4h23
